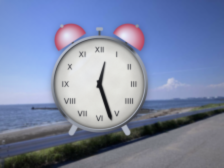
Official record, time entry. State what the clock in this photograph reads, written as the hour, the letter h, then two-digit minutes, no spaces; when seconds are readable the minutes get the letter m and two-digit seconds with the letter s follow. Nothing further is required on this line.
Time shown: 12h27
